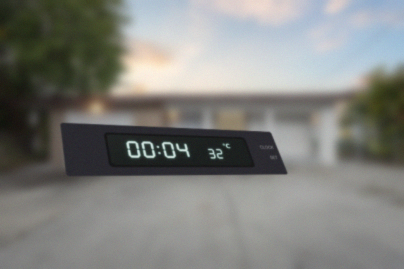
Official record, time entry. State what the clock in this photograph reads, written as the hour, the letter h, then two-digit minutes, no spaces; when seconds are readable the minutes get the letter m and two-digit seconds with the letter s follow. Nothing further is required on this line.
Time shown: 0h04
